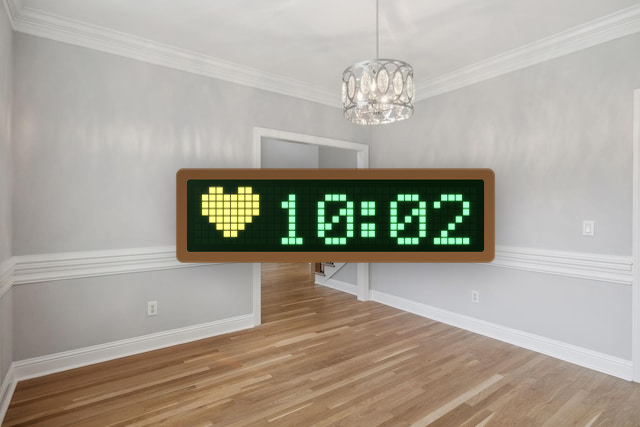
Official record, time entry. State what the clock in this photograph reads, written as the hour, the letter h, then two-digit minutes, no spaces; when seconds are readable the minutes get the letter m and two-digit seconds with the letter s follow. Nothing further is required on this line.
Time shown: 10h02
